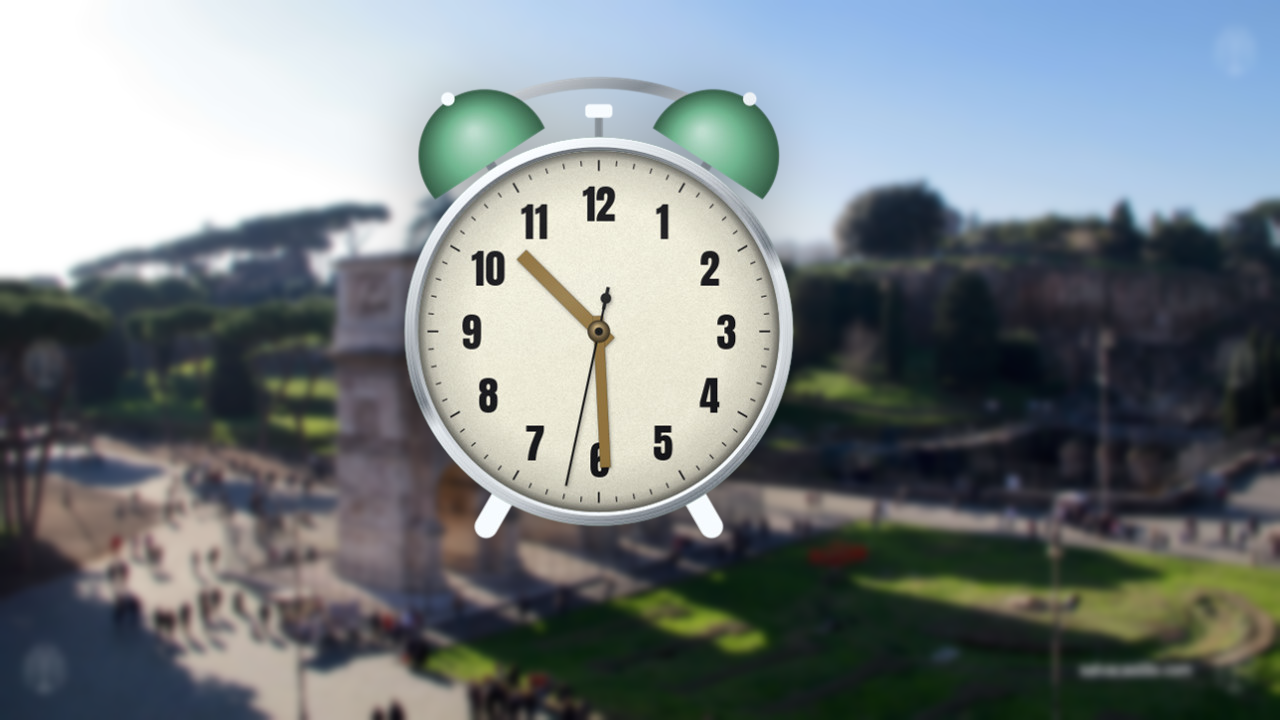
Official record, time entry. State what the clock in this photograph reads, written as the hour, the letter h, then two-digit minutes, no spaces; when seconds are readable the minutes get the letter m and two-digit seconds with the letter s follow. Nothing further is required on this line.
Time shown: 10h29m32s
